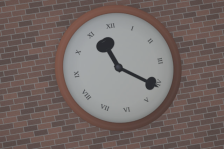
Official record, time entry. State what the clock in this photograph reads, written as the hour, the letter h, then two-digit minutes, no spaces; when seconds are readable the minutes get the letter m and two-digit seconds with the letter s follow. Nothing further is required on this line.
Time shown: 11h21
